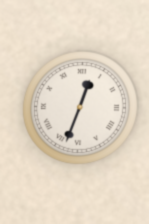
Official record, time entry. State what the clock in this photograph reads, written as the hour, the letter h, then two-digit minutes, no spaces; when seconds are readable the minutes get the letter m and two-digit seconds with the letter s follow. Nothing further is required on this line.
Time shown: 12h33
